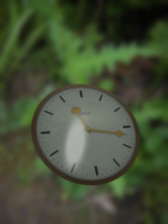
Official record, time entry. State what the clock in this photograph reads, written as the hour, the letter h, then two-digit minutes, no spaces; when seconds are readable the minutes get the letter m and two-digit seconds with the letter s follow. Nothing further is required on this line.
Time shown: 11h17
